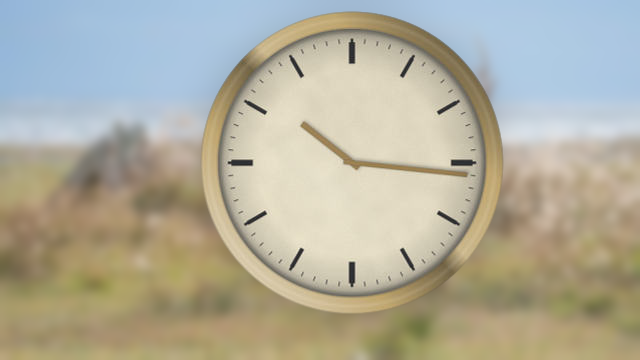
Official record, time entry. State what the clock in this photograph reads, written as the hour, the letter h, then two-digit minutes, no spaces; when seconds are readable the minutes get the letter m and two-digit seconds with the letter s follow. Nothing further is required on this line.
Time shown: 10h16
